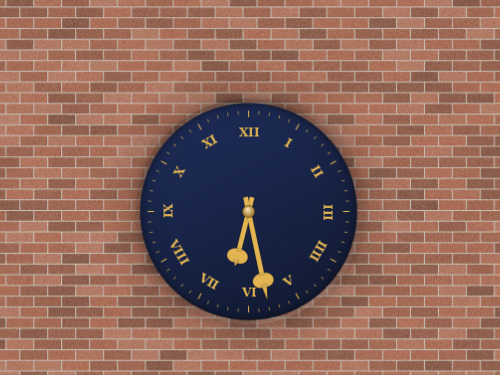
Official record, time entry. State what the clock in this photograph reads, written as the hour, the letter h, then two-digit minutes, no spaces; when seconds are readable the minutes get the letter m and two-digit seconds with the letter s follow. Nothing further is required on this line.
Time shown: 6h28
